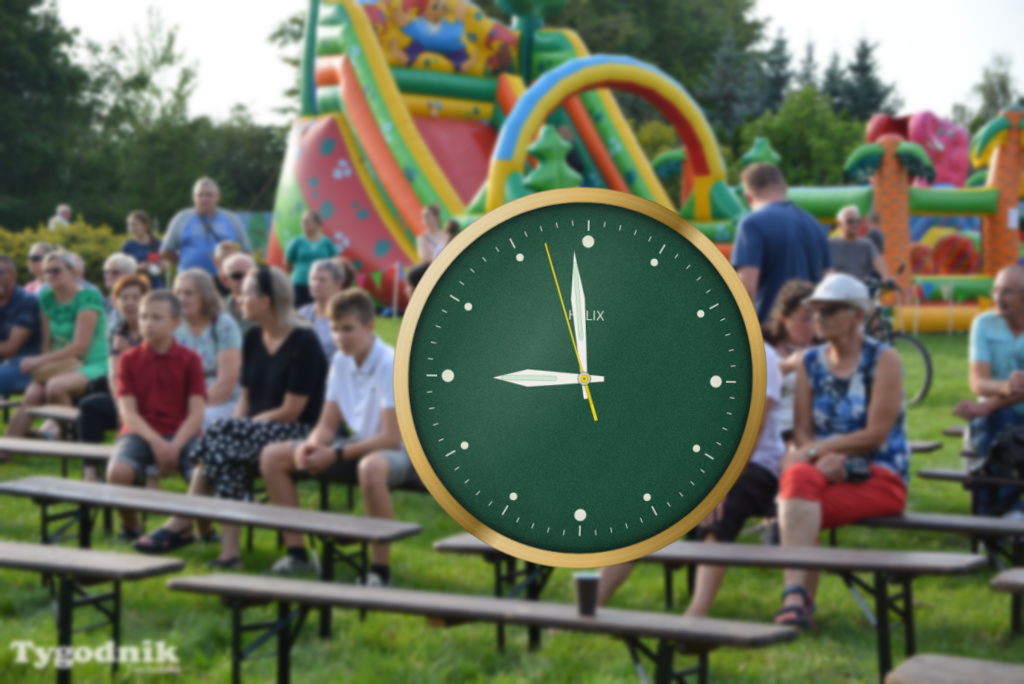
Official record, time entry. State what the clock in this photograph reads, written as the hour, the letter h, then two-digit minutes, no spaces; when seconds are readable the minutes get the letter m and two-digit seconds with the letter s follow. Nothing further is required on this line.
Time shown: 8h58m57s
